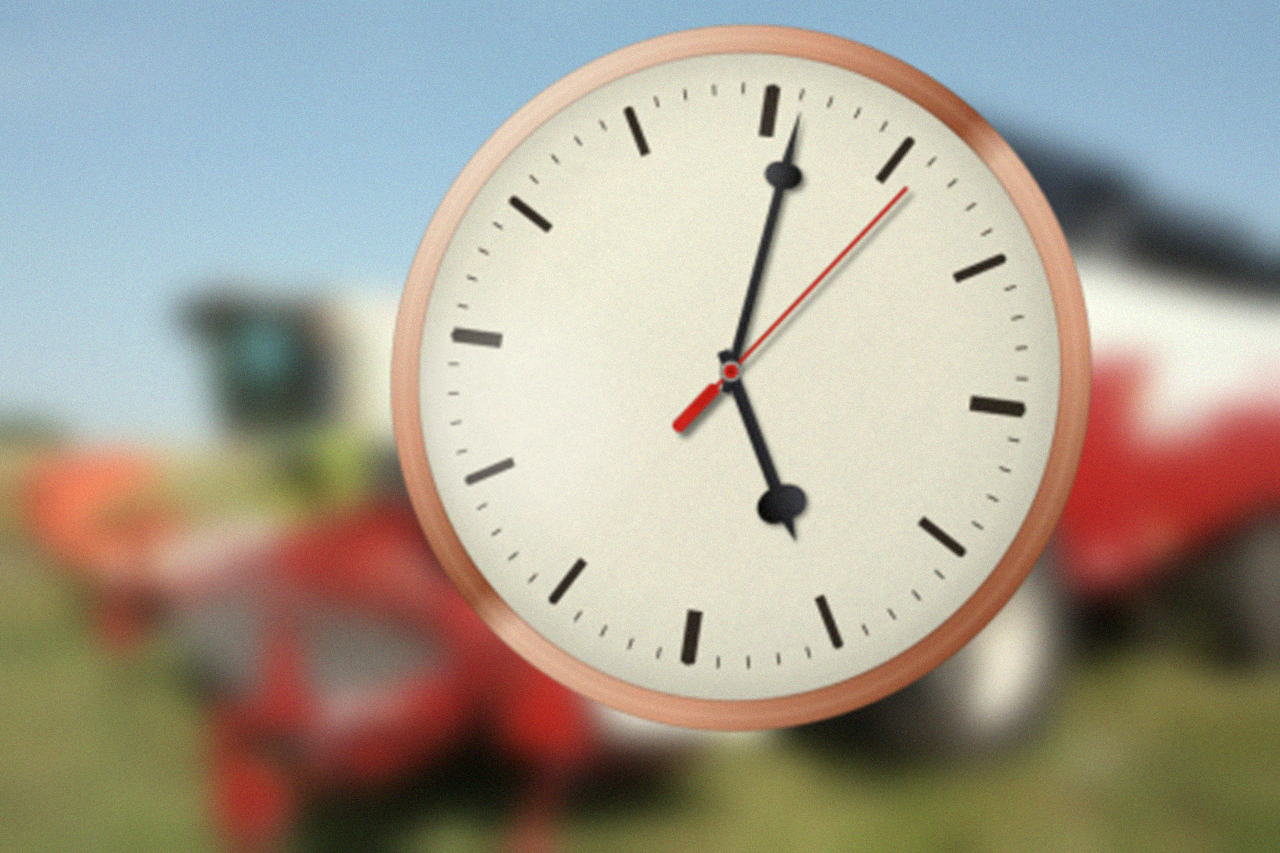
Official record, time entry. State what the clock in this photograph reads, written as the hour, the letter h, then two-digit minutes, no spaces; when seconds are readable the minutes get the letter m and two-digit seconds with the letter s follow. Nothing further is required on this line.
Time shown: 5h01m06s
